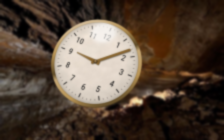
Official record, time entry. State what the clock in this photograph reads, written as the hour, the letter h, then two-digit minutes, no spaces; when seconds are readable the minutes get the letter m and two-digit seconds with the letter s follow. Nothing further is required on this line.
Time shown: 9h08
